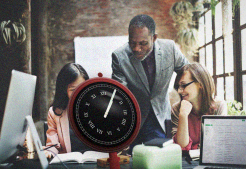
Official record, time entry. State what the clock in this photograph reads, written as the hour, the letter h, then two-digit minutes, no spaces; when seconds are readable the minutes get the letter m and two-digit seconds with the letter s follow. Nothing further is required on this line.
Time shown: 1h05
